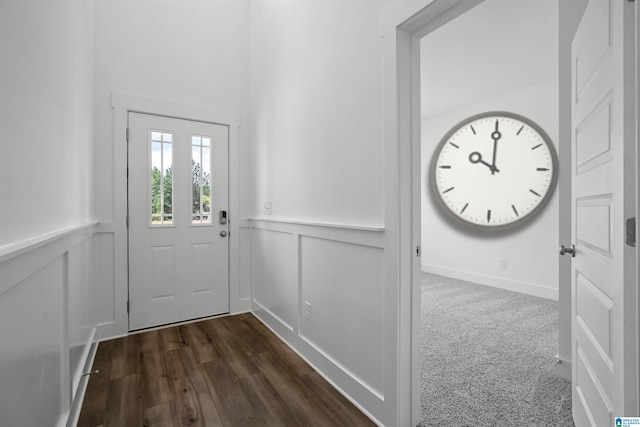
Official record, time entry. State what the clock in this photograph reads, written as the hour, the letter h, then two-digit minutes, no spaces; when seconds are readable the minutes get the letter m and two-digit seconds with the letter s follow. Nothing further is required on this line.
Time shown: 10h00
